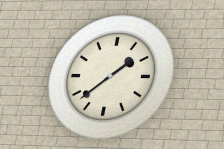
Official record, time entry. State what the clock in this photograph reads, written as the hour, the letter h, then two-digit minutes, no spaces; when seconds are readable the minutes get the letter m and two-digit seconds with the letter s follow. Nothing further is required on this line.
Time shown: 1h38
